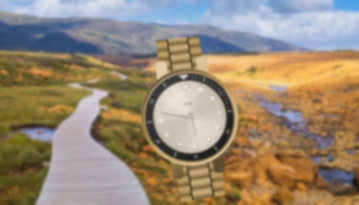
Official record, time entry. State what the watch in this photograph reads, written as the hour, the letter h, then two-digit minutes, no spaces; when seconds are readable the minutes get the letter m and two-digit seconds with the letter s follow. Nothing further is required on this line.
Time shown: 5h48
